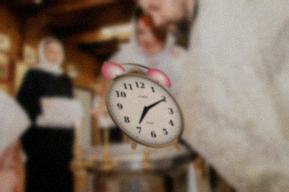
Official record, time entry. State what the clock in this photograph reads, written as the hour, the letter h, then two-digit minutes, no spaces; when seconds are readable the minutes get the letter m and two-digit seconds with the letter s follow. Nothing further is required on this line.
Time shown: 7h10
